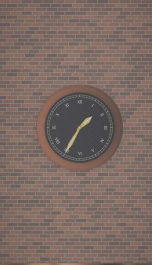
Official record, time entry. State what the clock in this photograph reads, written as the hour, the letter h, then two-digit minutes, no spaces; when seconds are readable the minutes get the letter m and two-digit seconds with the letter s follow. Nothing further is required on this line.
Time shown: 1h35
